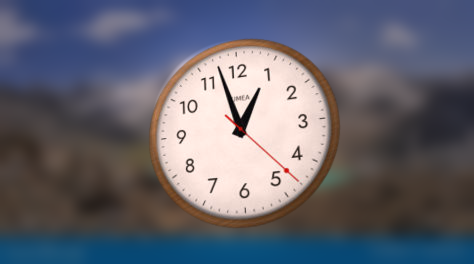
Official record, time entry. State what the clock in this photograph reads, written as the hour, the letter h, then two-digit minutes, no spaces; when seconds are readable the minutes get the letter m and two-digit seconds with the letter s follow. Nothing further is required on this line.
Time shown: 12h57m23s
